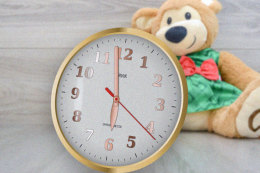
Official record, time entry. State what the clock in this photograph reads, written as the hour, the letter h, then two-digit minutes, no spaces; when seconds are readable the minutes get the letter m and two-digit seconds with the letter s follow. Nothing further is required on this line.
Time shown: 5h58m21s
